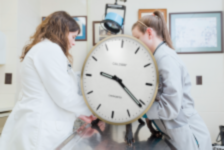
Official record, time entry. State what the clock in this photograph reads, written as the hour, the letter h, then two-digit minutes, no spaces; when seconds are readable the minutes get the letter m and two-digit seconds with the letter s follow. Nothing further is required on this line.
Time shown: 9h21
